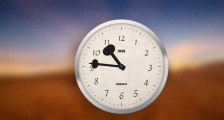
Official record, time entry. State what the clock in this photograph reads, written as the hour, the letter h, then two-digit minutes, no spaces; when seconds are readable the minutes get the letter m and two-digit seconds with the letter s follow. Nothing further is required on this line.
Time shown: 10h46
